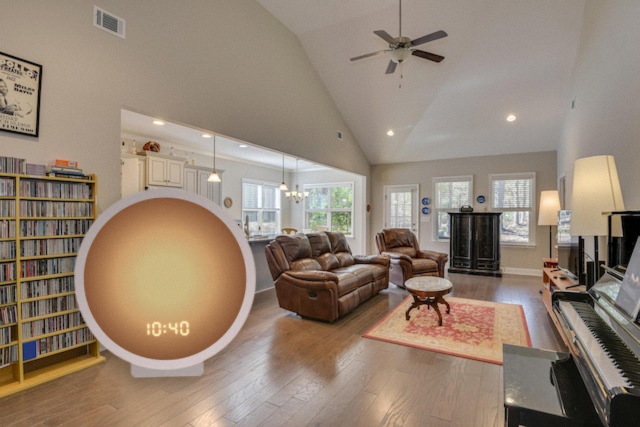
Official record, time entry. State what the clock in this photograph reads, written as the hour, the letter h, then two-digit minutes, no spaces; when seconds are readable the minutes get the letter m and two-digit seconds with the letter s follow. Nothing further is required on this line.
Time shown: 10h40
